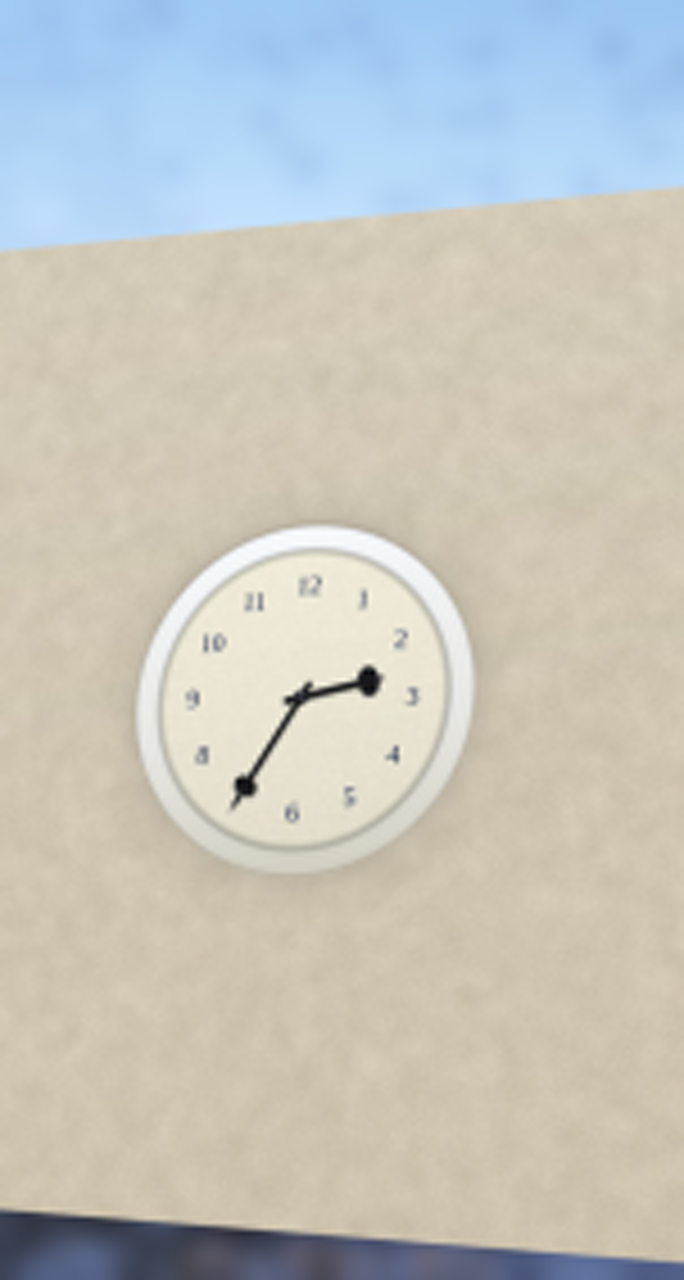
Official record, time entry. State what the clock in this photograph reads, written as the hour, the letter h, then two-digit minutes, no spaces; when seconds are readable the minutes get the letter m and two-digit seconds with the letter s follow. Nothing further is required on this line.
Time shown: 2h35
